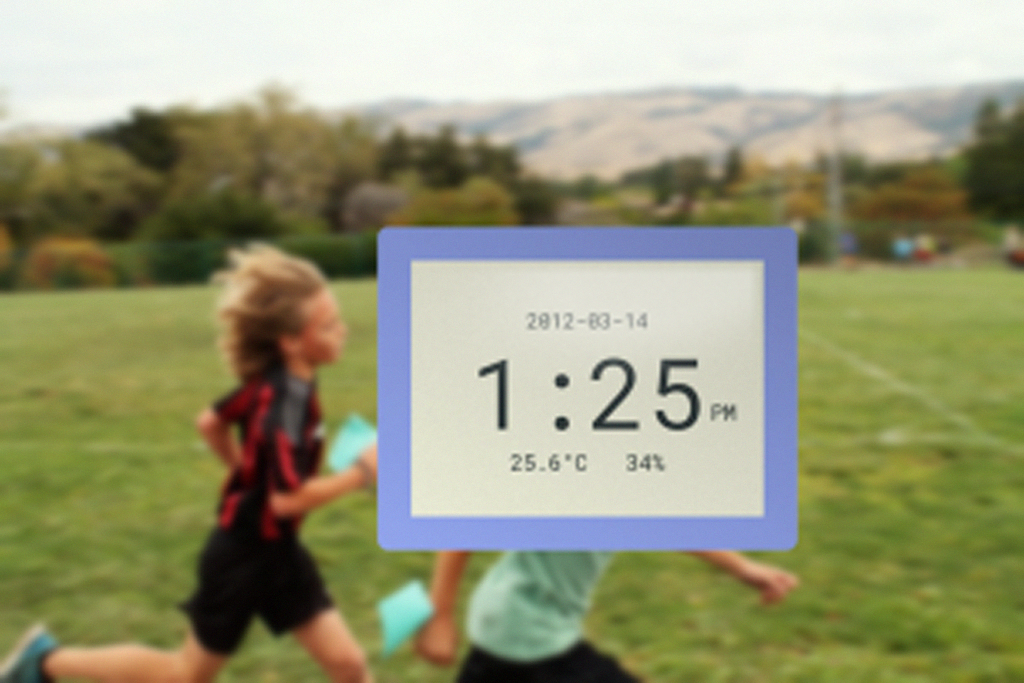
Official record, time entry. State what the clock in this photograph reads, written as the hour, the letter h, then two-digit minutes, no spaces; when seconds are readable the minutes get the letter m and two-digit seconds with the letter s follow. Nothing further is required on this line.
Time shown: 1h25
